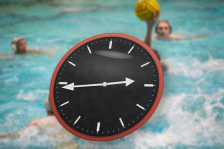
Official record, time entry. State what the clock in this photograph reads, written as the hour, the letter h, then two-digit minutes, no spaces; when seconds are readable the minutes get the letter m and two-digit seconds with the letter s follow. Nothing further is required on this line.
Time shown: 2h44
